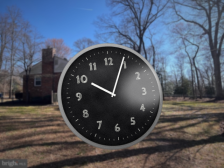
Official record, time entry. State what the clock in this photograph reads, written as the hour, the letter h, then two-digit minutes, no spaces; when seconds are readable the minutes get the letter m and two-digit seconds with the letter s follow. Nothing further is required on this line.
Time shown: 10h04
